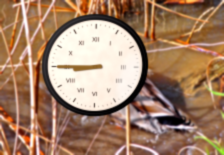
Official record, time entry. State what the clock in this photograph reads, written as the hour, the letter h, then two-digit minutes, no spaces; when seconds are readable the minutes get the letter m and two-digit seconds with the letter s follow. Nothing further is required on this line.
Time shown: 8h45
